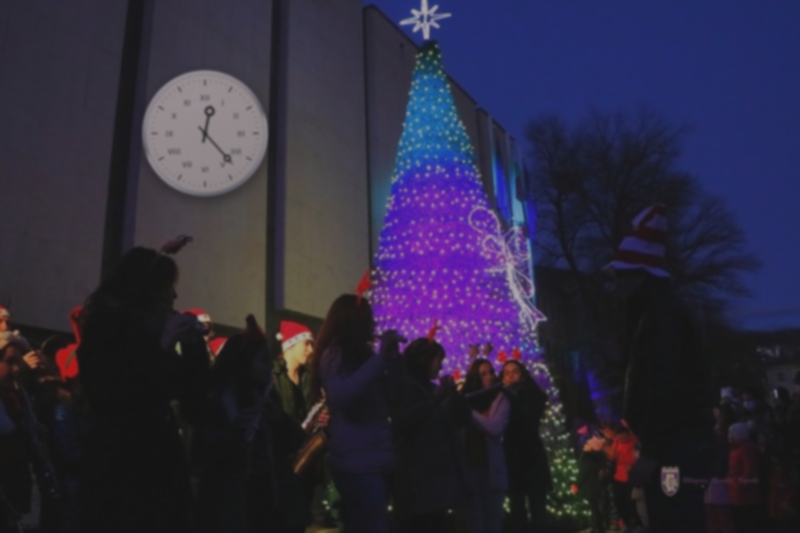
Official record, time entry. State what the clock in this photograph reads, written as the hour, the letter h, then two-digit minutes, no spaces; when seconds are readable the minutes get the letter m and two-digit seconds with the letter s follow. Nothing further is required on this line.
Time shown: 12h23
